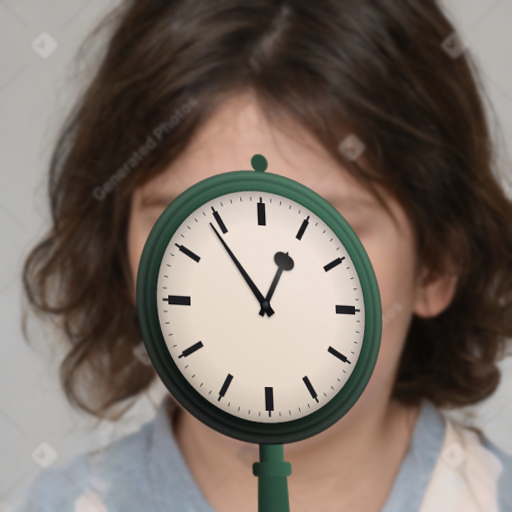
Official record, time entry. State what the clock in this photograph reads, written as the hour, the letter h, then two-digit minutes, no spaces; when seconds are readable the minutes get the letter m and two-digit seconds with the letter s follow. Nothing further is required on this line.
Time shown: 12h54
